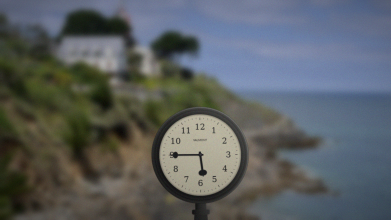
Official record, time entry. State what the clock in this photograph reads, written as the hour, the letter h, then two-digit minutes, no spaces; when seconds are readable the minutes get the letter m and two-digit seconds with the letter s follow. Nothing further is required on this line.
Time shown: 5h45
